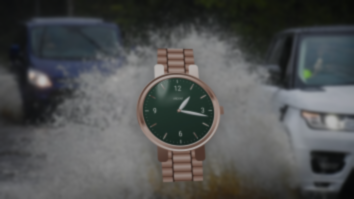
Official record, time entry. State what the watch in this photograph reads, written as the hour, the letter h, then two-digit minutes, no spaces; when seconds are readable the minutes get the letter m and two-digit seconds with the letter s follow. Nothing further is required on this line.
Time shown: 1h17
